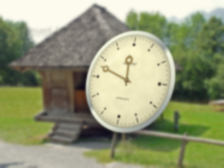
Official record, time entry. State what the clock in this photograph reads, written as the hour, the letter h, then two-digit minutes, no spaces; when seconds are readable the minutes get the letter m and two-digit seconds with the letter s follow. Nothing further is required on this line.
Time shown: 11h48
